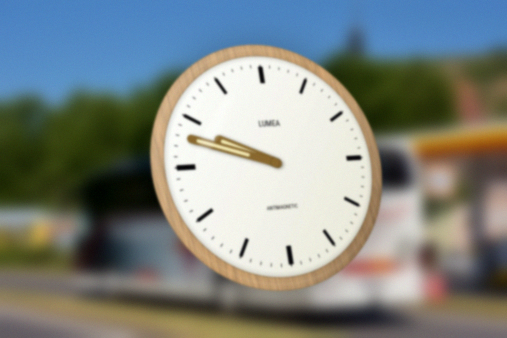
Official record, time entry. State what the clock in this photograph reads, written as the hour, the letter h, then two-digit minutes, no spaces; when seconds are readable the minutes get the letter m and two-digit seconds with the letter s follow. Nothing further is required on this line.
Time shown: 9h48
